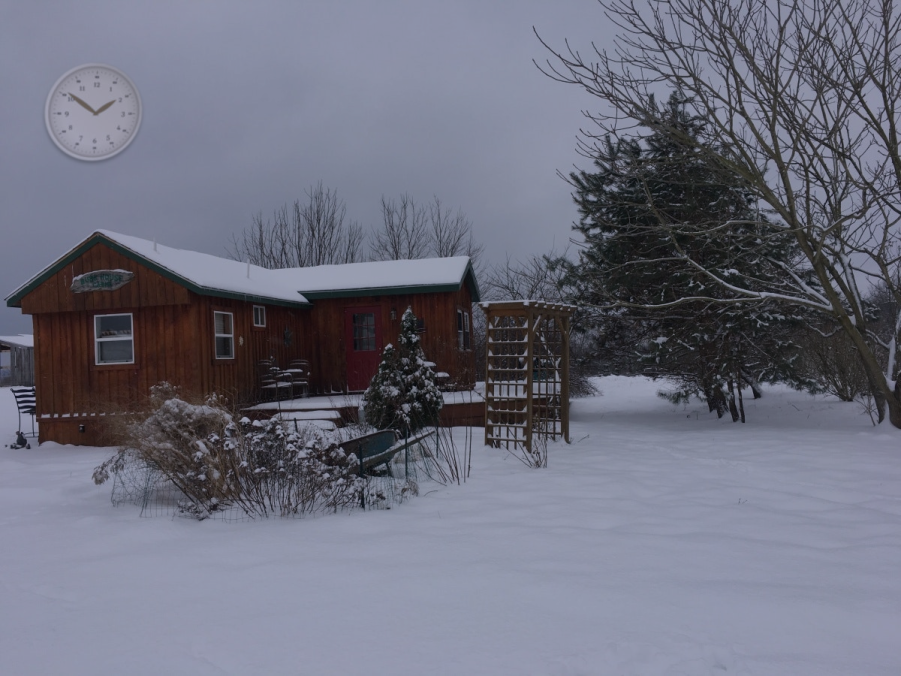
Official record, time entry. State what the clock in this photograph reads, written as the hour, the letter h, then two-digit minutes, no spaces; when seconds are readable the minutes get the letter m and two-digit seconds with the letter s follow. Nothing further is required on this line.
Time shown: 1h51
